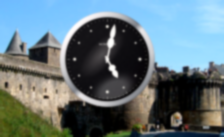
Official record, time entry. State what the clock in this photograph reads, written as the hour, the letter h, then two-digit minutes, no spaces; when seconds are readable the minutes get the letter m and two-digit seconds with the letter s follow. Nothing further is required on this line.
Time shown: 5h02
